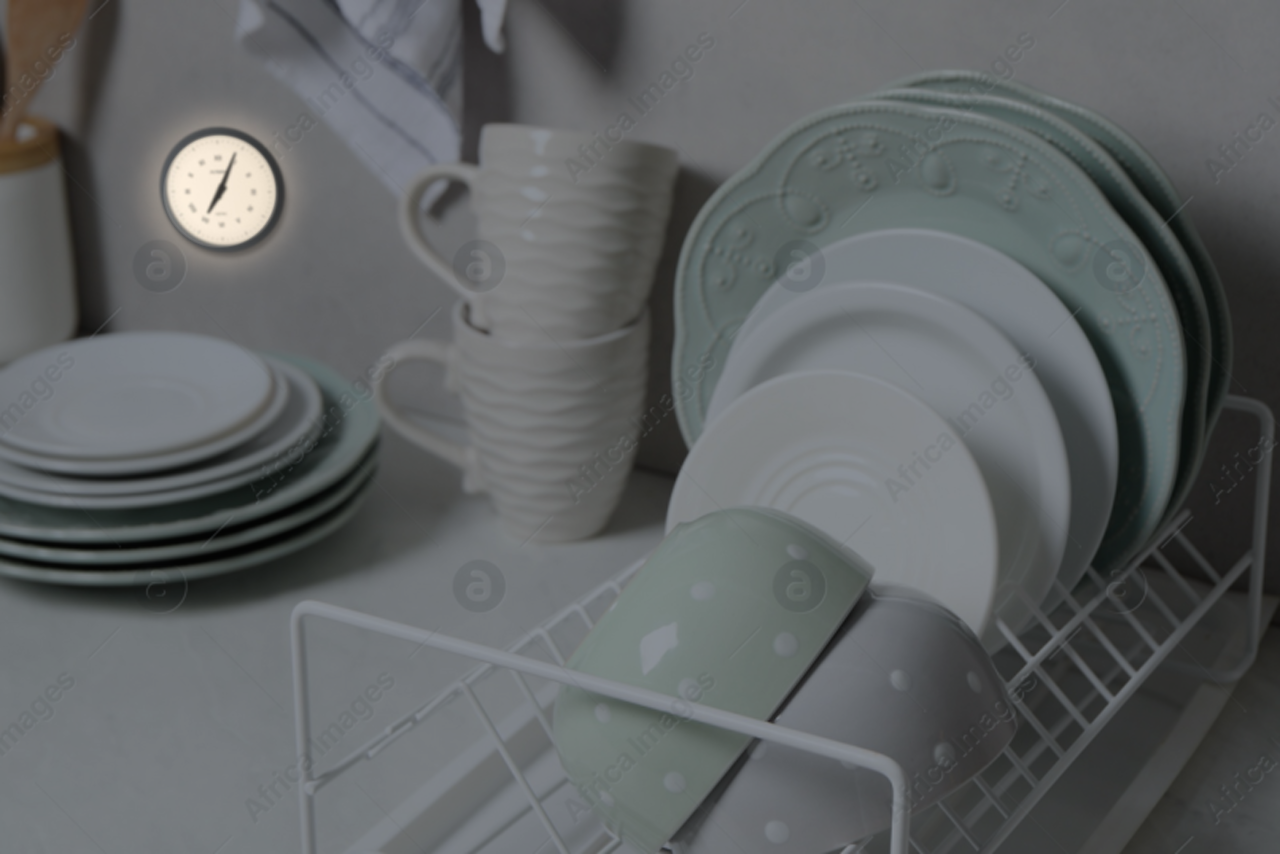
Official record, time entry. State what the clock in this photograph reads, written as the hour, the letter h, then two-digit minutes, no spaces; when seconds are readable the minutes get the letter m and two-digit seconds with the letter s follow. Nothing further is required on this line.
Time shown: 7h04
